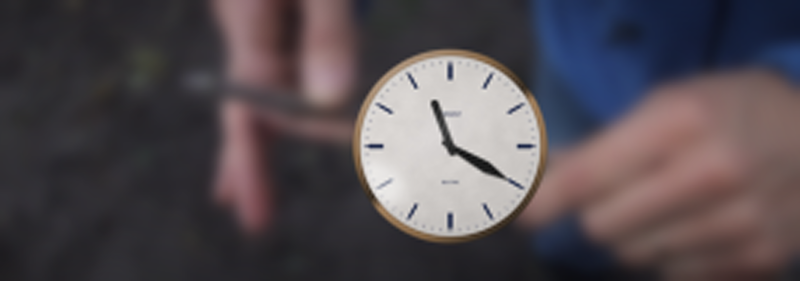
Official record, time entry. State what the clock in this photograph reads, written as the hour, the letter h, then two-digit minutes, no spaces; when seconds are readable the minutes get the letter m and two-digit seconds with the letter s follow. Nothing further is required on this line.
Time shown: 11h20
